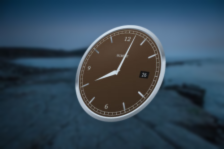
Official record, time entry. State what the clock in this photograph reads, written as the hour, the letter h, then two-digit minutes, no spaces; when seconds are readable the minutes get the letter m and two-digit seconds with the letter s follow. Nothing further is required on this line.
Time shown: 8h02
